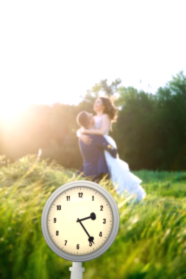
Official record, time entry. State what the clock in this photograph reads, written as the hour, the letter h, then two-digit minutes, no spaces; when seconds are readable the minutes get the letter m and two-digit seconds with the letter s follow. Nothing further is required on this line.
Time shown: 2h24
